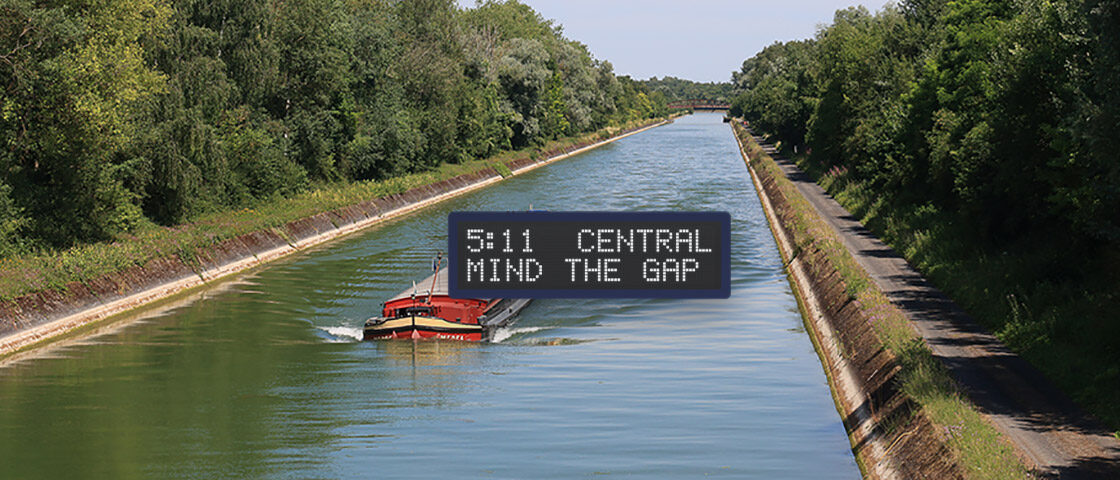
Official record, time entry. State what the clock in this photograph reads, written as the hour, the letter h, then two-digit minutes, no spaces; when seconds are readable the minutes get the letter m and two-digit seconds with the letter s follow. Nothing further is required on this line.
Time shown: 5h11
